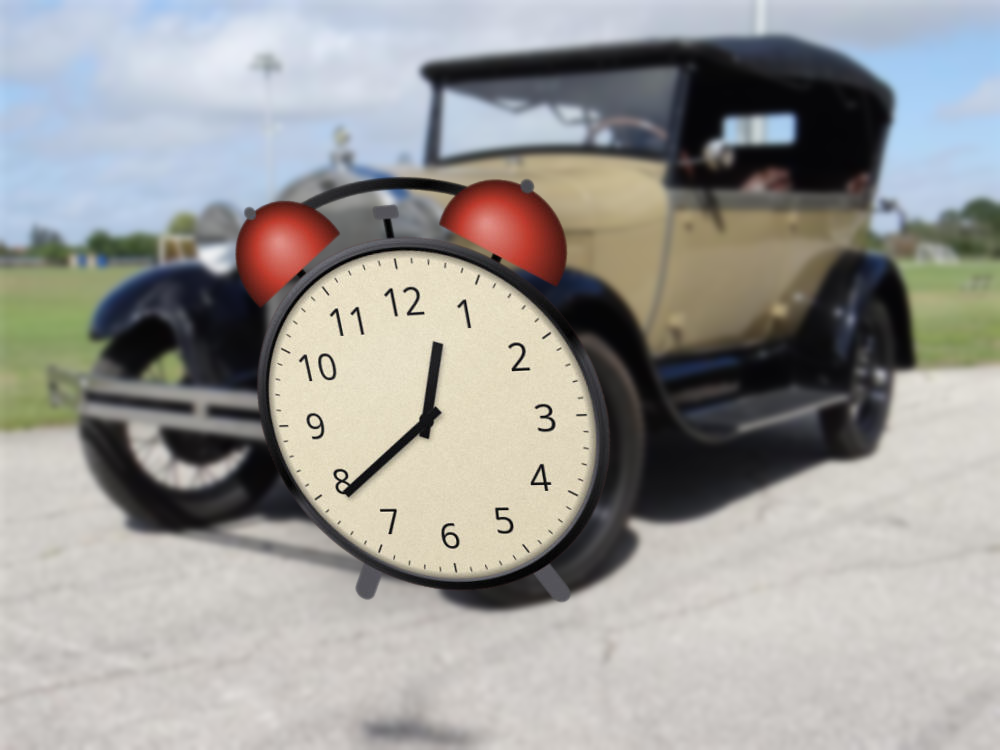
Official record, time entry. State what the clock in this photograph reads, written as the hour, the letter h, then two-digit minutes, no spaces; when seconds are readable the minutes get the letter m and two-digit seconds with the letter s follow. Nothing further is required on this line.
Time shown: 12h39
